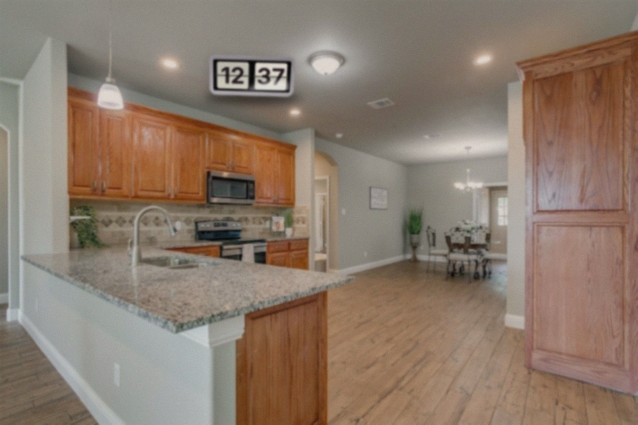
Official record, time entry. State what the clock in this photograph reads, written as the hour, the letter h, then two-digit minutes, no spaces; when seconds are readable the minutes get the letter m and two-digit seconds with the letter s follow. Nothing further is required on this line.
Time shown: 12h37
